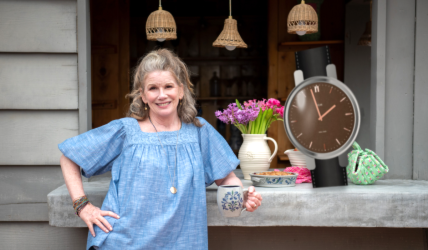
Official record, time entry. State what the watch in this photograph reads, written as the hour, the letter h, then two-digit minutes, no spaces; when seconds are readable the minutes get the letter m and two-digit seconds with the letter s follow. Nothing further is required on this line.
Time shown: 1h58
